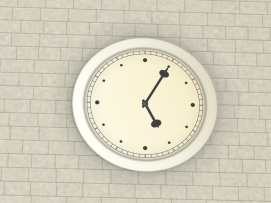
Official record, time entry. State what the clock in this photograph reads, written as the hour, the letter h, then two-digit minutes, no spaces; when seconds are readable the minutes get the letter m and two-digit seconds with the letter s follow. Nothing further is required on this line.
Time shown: 5h05
